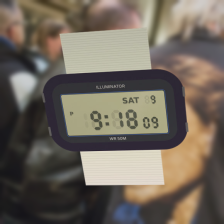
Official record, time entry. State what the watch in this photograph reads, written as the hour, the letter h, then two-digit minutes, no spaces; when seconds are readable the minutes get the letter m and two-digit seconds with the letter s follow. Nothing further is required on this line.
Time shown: 9h18m09s
